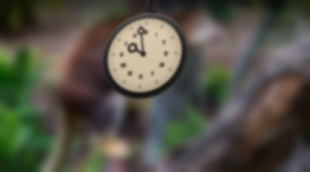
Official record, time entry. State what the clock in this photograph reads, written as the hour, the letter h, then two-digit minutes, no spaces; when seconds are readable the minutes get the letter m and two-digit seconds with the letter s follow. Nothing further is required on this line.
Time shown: 9h58
